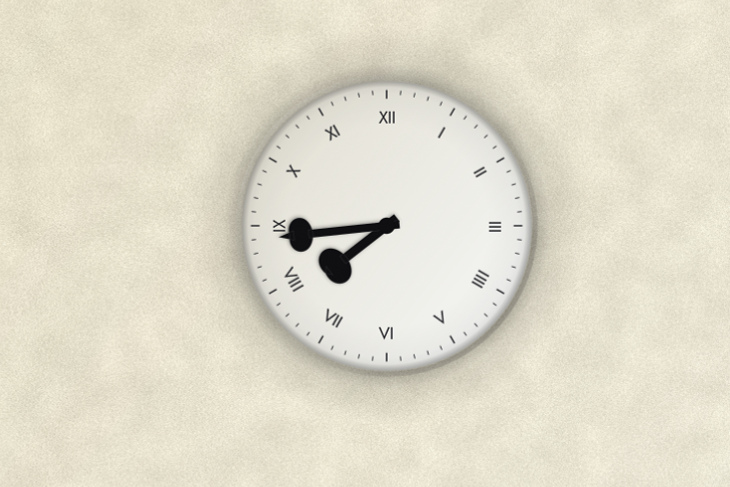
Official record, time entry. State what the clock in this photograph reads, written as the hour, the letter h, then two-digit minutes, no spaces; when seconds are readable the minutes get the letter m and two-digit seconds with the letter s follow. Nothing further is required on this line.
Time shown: 7h44
